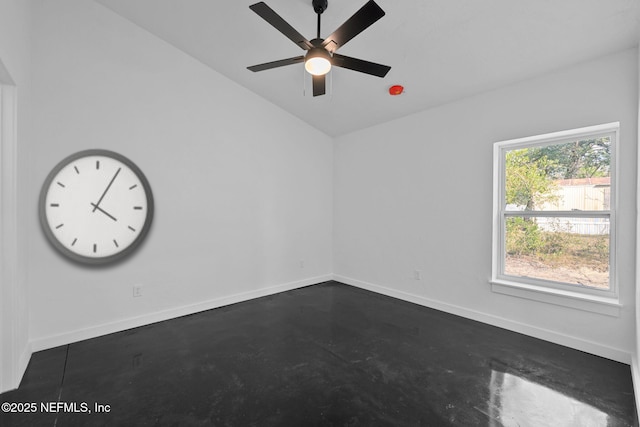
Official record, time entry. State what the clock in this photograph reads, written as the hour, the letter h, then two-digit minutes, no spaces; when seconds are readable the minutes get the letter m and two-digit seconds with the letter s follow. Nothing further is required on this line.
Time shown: 4h05
